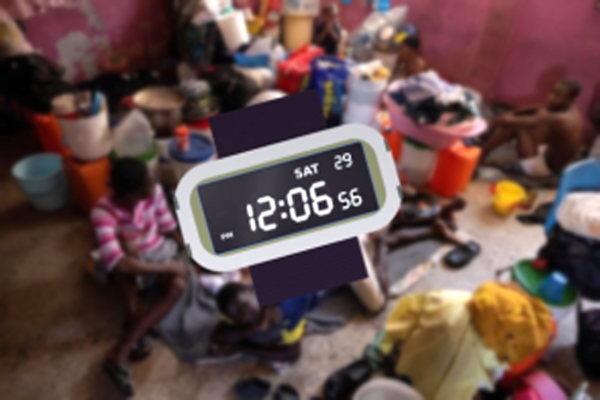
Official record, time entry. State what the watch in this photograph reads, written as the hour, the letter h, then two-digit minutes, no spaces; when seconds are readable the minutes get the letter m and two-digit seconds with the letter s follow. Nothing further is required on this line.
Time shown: 12h06m56s
